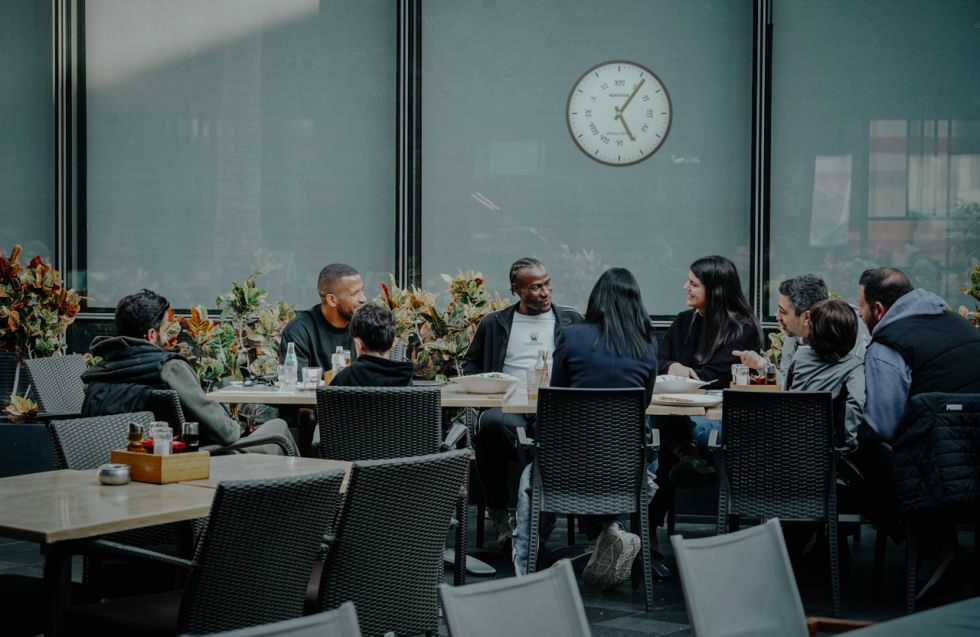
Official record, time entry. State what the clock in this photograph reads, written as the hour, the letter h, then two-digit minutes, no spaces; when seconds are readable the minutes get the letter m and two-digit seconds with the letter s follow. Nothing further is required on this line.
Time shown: 5h06
